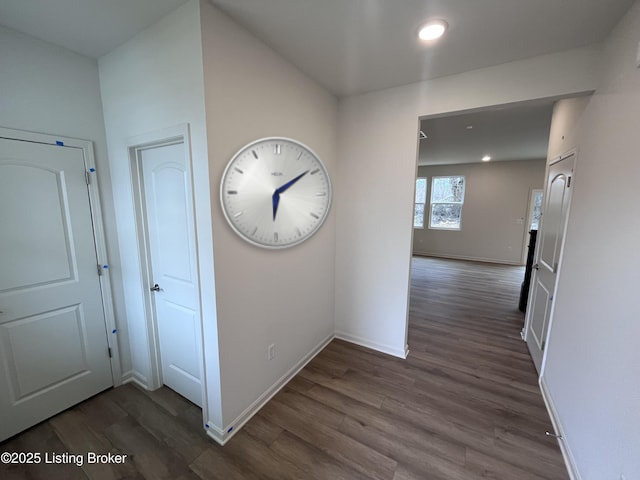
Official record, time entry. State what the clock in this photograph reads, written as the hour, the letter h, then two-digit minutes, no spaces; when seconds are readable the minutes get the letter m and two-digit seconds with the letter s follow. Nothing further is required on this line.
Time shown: 6h09
